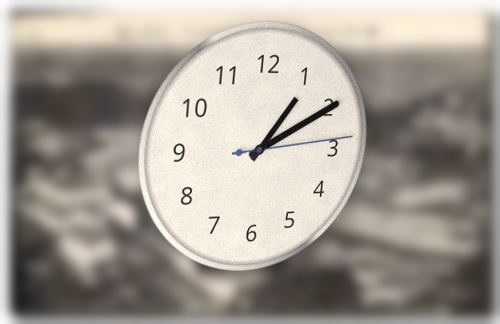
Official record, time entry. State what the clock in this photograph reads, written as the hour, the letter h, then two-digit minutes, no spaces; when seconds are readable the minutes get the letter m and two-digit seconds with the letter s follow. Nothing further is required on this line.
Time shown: 1h10m14s
